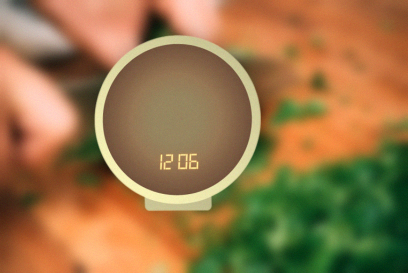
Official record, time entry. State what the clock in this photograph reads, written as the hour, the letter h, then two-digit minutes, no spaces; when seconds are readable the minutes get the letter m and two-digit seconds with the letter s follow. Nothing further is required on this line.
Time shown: 12h06
